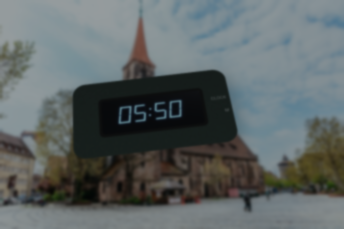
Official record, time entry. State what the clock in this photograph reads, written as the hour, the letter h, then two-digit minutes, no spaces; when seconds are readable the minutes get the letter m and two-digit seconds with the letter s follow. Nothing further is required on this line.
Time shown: 5h50
